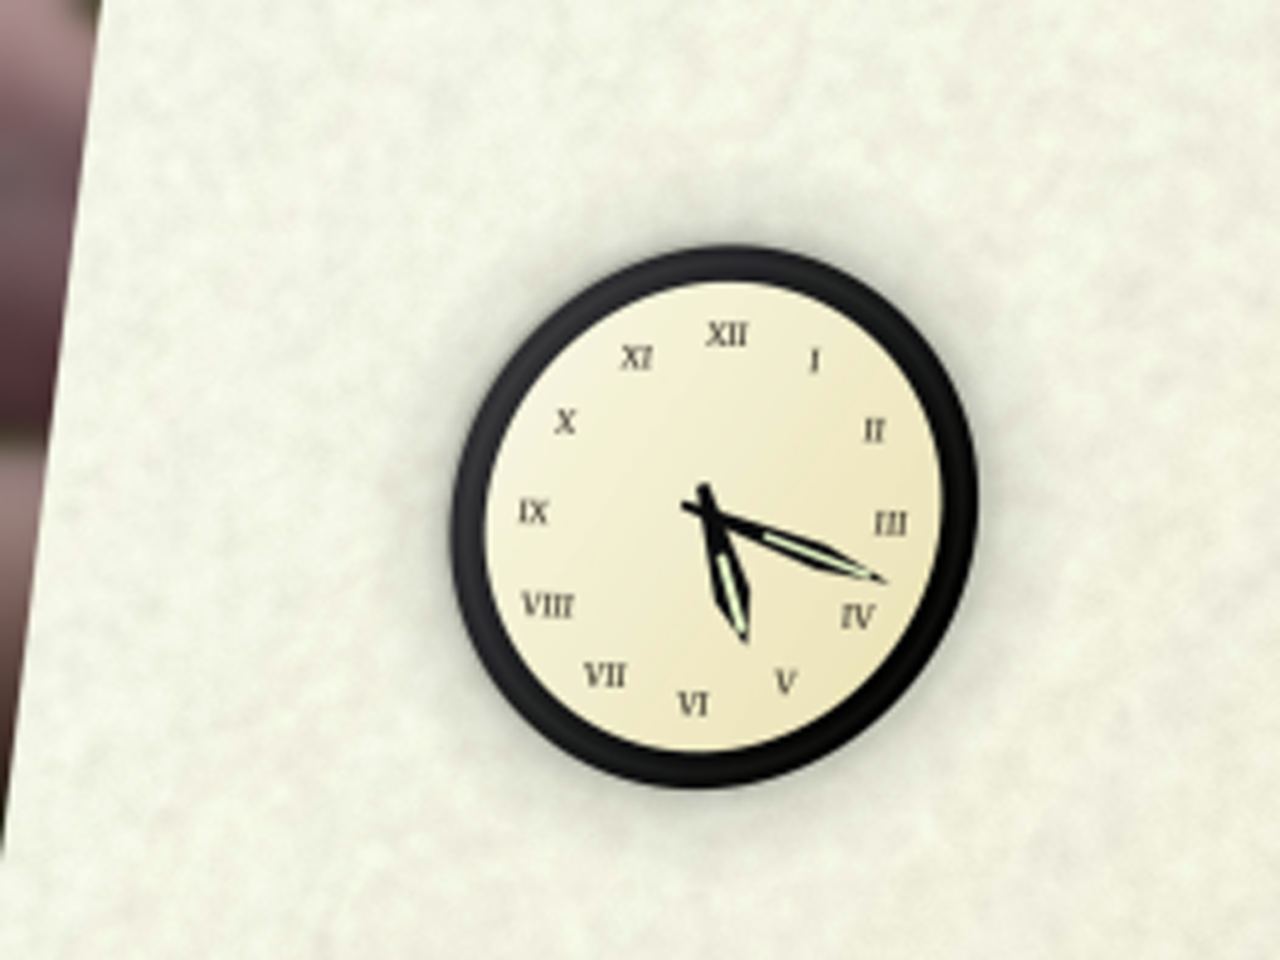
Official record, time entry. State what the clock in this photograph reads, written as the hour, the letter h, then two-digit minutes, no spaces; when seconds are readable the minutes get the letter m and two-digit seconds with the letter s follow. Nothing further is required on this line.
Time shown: 5h18
